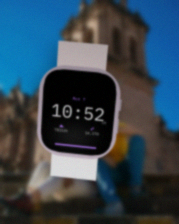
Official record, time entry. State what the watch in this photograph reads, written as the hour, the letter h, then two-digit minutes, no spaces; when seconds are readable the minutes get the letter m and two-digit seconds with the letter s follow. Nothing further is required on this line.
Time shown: 10h52
